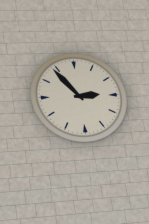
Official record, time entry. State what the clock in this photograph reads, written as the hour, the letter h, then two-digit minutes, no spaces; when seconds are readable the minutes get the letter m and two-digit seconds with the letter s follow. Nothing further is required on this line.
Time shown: 2h54
